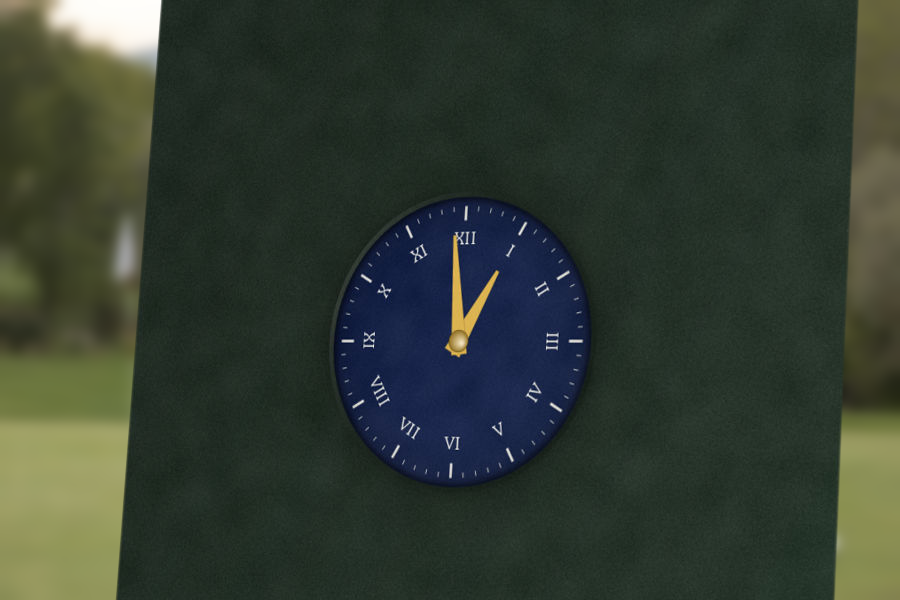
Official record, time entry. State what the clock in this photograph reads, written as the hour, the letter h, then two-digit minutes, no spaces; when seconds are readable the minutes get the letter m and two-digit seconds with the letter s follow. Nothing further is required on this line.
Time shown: 12h59
